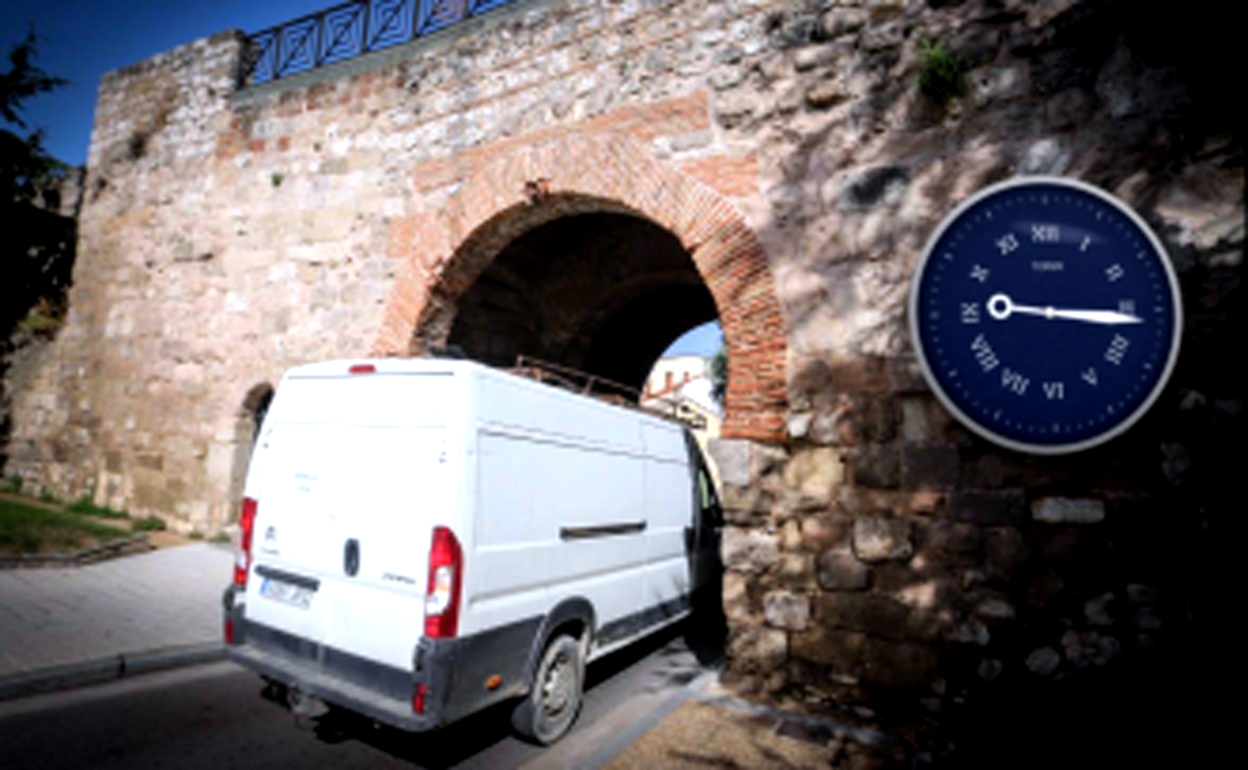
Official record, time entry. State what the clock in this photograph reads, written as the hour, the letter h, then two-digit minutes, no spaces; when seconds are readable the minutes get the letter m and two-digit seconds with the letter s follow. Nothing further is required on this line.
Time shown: 9h16
